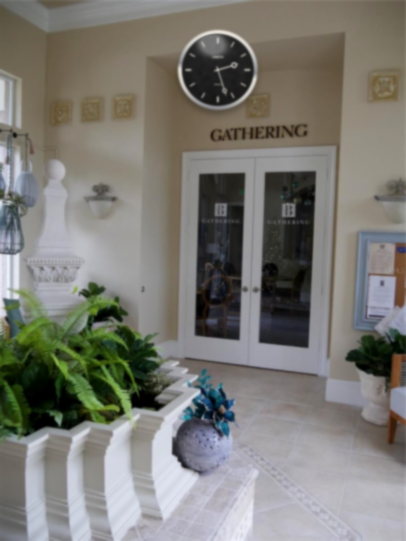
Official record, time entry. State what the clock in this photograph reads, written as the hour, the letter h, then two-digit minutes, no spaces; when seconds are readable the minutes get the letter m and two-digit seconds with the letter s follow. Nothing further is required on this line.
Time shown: 2h27
